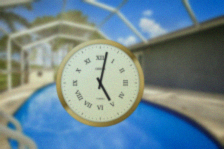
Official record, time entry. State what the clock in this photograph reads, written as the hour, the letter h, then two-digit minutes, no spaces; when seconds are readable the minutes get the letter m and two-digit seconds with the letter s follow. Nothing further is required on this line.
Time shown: 5h02
